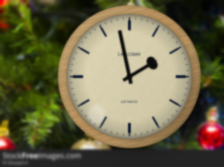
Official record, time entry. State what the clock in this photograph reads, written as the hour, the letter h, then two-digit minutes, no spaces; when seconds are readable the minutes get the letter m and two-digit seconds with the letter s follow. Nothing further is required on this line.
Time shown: 1h58
